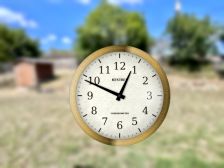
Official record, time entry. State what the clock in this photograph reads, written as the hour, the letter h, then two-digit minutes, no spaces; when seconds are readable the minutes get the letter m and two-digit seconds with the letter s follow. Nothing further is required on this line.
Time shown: 12h49
